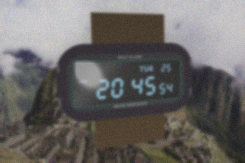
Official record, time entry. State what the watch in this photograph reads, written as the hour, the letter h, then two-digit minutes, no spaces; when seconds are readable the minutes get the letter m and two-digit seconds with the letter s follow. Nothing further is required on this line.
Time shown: 20h45
